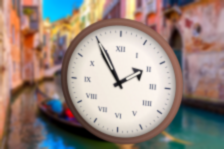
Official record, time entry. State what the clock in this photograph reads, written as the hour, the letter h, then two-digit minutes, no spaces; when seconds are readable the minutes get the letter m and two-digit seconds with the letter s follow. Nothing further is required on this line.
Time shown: 1h55
